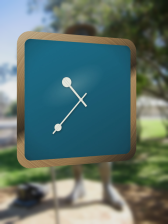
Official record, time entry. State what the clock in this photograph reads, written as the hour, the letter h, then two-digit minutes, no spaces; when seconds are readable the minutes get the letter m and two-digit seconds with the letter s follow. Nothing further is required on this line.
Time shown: 10h37
